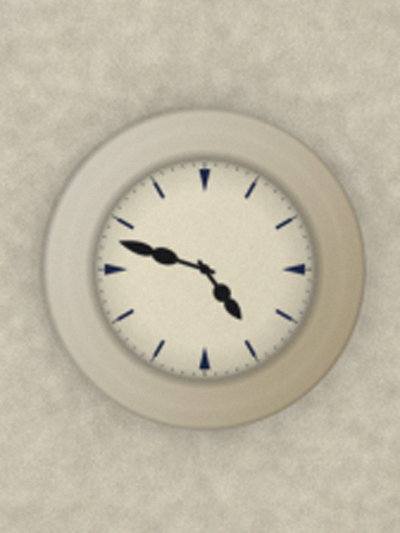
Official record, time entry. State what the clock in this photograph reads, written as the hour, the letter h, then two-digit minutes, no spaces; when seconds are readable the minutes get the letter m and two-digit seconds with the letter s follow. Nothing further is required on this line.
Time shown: 4h48
